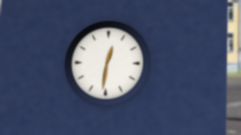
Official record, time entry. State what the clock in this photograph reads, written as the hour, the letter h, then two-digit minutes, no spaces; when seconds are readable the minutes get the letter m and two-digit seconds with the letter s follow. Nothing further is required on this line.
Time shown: 12h31
